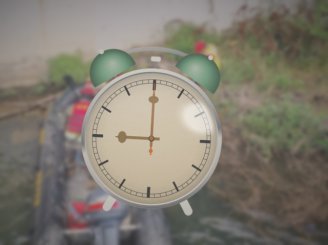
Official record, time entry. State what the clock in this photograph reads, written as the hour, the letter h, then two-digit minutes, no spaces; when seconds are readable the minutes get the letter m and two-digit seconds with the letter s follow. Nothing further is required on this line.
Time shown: 9h00m00s
